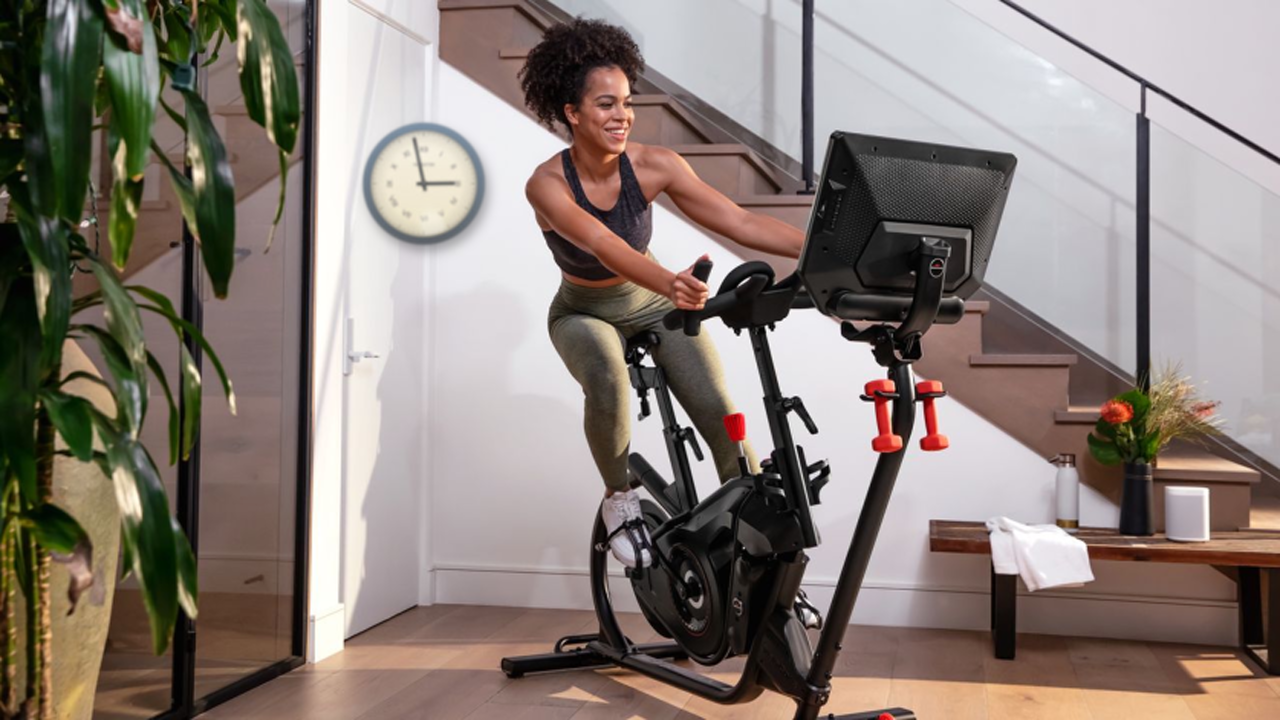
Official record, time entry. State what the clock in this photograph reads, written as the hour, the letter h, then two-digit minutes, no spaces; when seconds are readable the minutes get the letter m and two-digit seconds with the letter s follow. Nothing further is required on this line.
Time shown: 2h58
